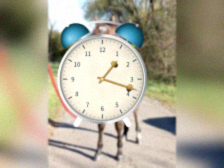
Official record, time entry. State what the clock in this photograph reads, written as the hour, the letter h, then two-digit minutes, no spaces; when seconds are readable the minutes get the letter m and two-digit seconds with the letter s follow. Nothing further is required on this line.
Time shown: 1h18
